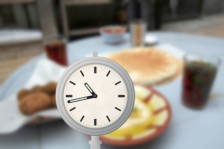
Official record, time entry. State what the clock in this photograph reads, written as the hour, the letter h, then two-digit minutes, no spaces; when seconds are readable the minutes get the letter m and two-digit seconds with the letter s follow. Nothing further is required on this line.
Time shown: 10h43
